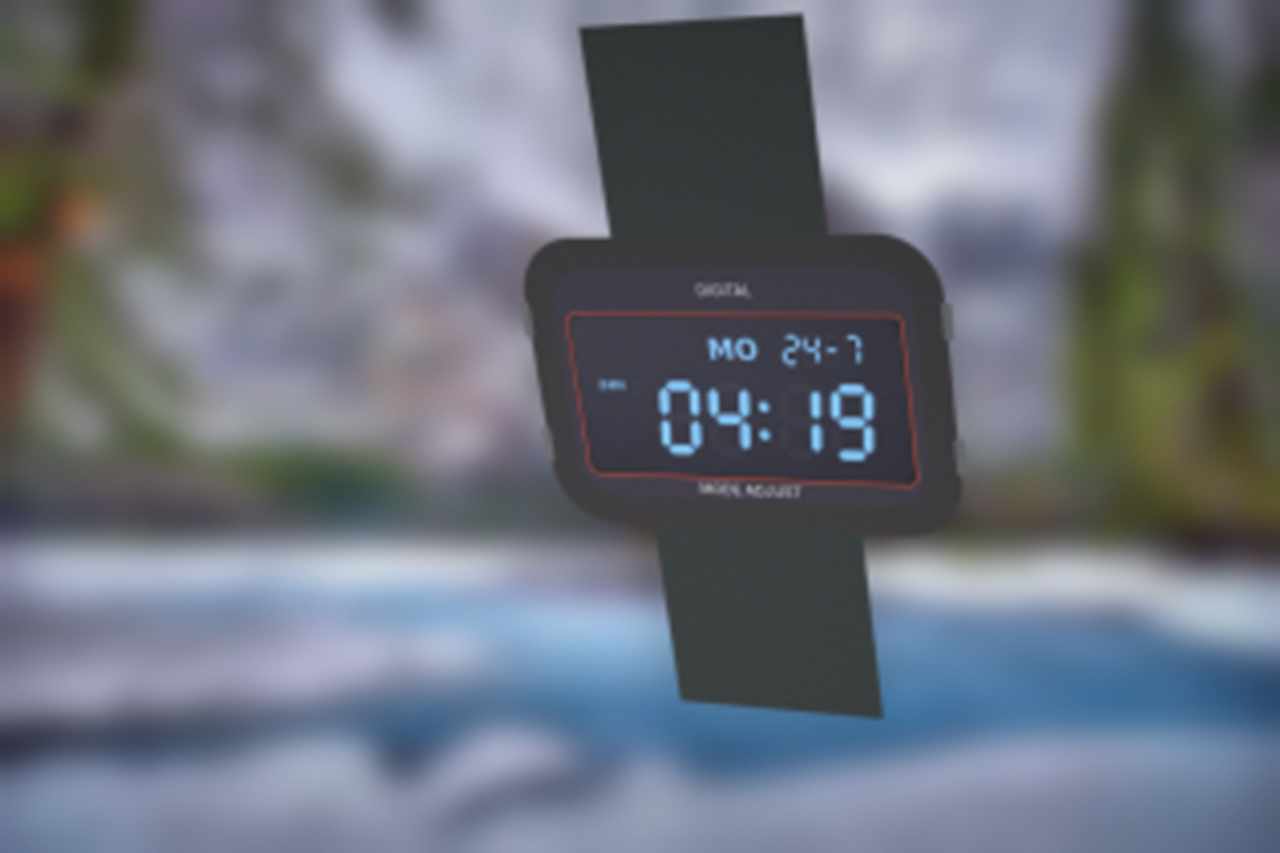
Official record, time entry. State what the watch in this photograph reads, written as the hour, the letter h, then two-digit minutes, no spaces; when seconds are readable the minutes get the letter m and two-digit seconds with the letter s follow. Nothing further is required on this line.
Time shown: 4h19
